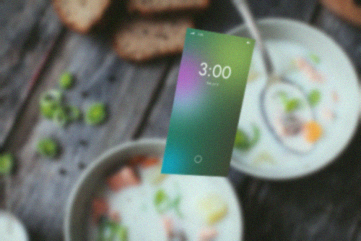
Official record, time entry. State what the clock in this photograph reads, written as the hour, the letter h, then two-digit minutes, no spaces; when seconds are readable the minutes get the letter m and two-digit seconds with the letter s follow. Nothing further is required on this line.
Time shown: 3h00
